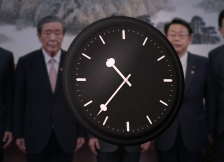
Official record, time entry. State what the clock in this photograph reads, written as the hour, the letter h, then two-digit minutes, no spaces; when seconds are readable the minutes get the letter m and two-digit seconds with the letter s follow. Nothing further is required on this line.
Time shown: 10h37
